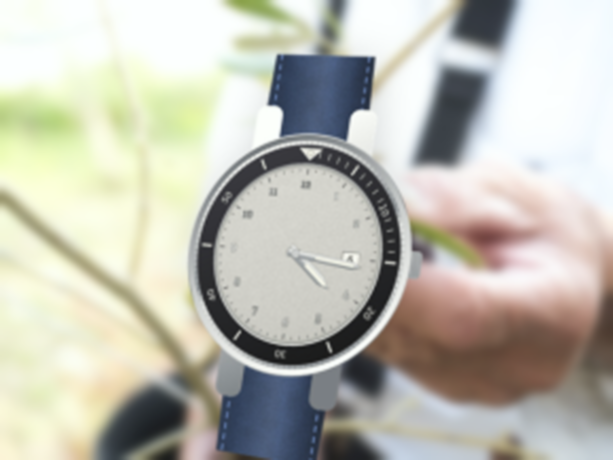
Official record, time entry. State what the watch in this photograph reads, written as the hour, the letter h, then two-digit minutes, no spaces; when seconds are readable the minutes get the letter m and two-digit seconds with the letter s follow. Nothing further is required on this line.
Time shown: 4h16
